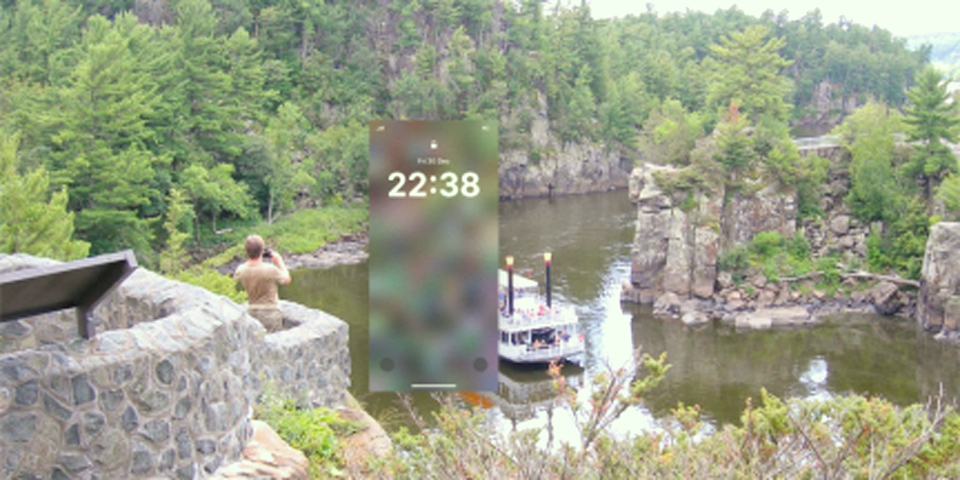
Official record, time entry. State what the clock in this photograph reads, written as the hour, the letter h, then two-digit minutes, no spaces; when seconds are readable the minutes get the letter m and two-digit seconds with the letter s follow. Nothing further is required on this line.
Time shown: 22h38
